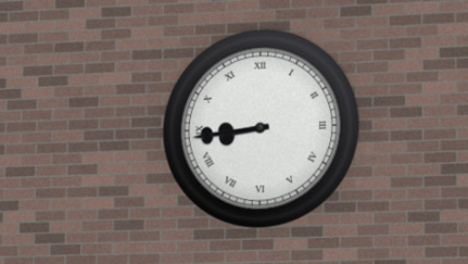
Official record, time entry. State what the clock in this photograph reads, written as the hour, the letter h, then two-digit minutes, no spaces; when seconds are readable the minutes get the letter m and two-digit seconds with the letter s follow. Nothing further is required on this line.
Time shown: 8h44
